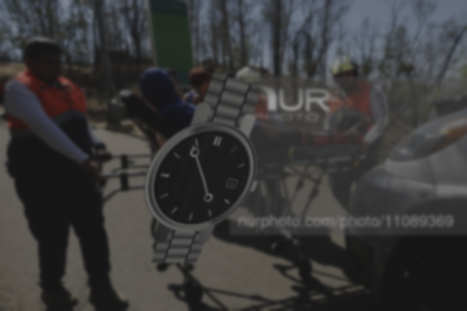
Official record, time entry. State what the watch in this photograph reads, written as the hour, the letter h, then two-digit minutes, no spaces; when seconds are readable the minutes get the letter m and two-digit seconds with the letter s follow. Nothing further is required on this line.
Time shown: 4h54
